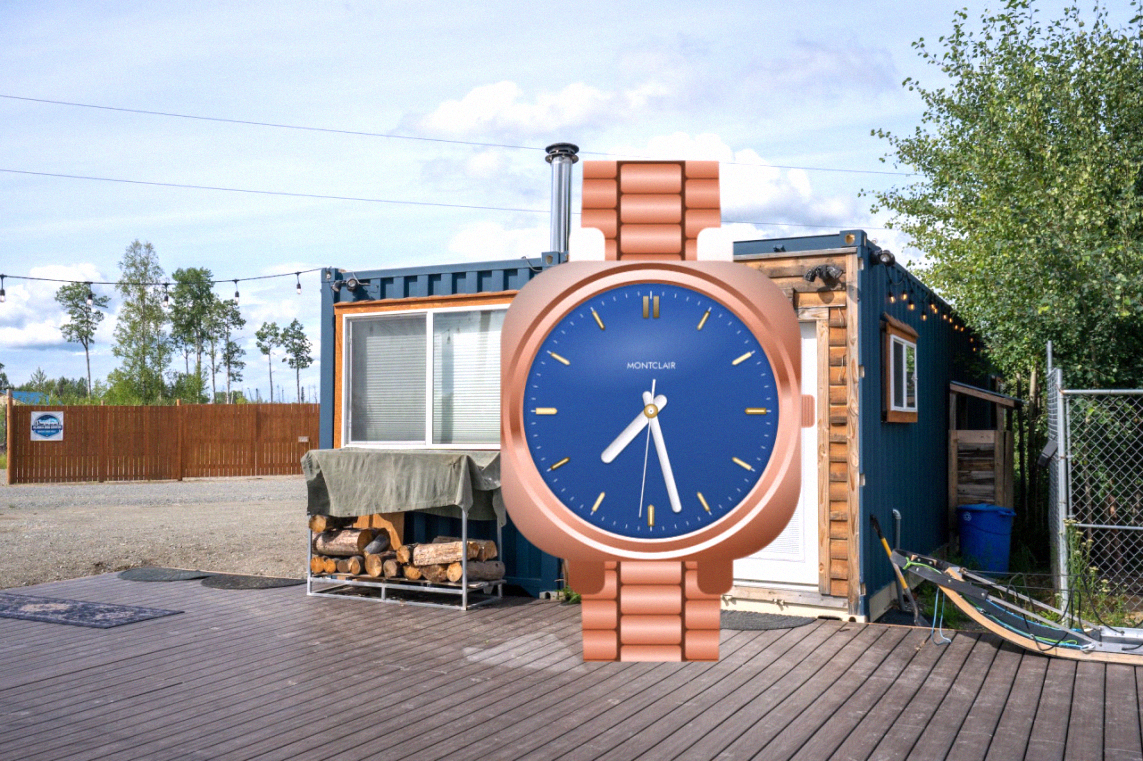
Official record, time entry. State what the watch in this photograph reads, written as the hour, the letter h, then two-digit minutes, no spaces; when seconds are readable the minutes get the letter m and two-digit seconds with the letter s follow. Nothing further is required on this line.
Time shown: 7h27m31s
